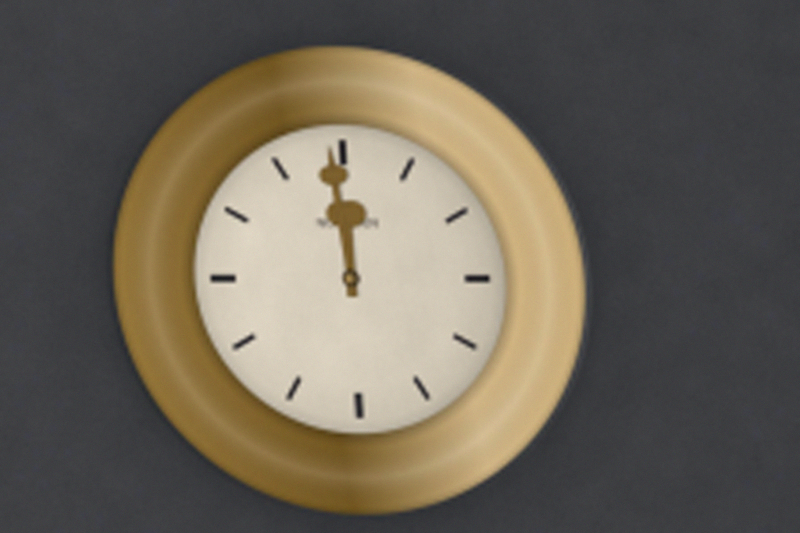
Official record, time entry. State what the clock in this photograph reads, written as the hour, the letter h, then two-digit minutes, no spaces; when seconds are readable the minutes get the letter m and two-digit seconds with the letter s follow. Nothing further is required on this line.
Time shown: 11h59
